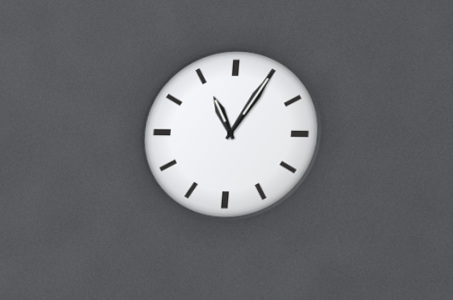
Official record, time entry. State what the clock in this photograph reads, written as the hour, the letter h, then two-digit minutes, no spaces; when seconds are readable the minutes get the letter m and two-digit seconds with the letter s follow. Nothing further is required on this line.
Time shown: 11h05
